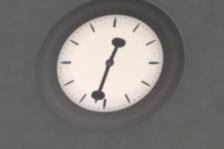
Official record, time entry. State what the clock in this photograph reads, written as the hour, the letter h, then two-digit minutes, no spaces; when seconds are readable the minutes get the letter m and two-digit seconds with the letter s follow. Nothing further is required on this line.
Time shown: 12h32
